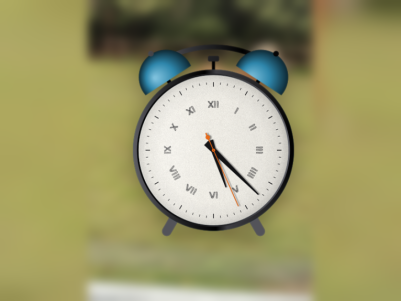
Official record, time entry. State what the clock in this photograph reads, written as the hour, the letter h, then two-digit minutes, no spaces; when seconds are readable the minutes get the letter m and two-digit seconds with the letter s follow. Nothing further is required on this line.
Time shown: 5h22m26s
